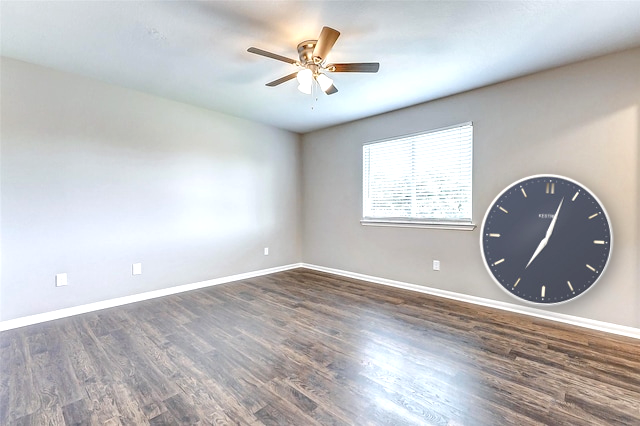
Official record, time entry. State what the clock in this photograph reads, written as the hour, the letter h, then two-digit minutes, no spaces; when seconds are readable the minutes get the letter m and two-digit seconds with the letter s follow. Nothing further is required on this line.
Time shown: 7h03
